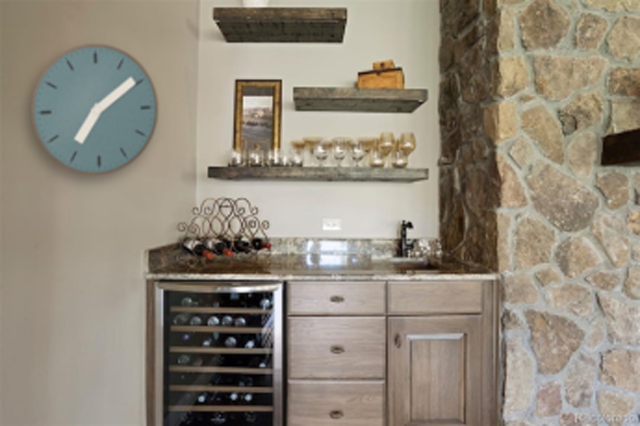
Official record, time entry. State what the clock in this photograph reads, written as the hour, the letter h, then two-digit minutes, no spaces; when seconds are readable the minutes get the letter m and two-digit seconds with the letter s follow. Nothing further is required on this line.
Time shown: 7h09
